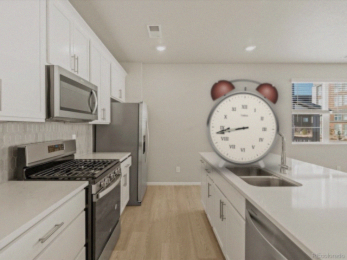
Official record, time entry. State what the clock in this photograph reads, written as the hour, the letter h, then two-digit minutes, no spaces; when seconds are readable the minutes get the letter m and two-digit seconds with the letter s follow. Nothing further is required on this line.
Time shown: 8h43
